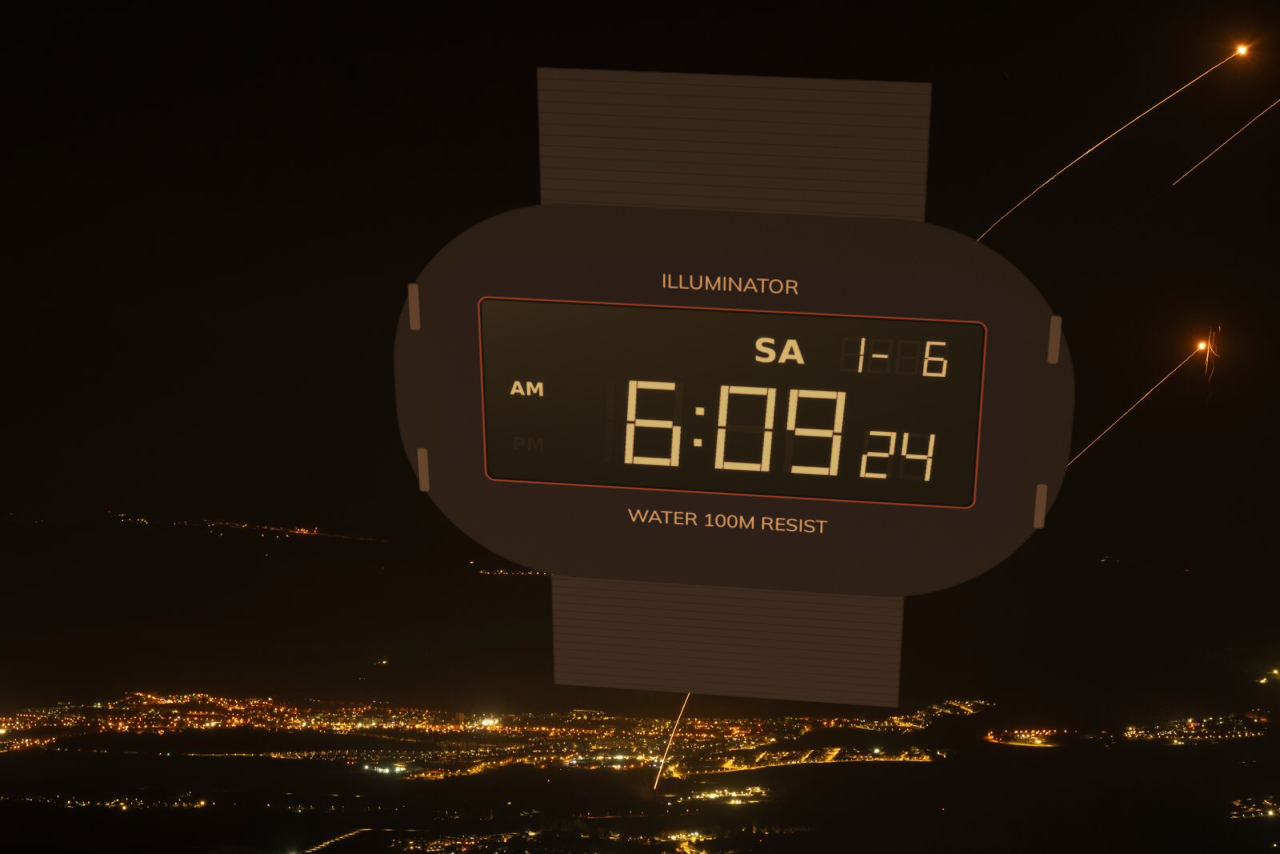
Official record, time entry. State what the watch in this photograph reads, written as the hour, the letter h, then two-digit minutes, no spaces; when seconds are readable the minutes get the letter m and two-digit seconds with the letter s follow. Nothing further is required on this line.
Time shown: 6h09m24s
